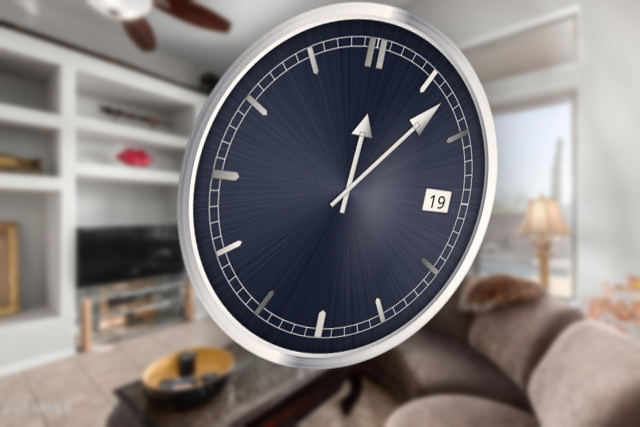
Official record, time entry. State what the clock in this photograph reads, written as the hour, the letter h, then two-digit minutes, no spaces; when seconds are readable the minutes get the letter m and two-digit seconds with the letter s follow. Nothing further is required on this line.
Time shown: 12h07
